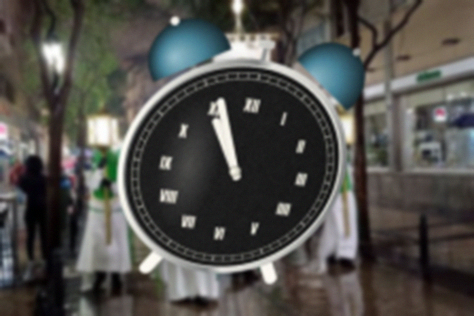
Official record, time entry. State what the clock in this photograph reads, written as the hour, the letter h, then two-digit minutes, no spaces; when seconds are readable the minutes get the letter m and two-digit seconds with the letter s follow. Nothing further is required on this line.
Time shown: 10h56
